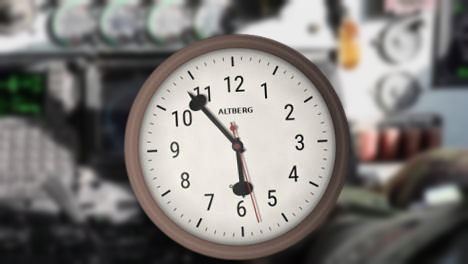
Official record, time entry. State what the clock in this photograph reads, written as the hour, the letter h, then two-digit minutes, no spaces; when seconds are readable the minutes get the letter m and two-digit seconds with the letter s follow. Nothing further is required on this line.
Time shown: 5h53m28s
